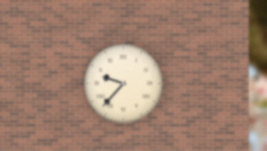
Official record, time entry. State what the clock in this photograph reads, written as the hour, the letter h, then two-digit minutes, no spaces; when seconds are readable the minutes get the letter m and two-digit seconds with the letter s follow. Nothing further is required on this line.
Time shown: 9h37
